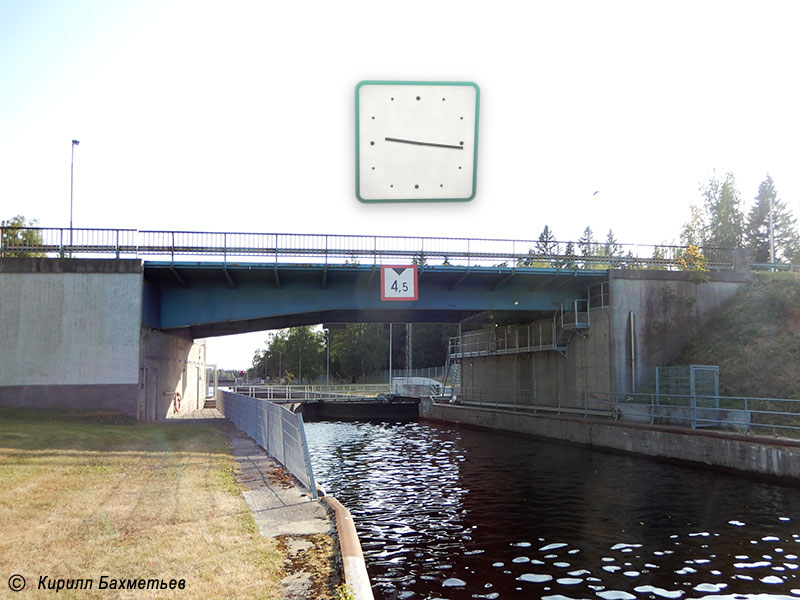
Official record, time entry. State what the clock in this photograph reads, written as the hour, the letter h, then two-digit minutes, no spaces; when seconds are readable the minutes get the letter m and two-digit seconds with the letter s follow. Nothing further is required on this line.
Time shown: 9h16
